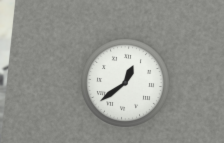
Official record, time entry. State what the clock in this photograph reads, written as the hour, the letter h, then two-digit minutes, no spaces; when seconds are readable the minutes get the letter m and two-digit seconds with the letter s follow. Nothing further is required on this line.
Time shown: 12h38
